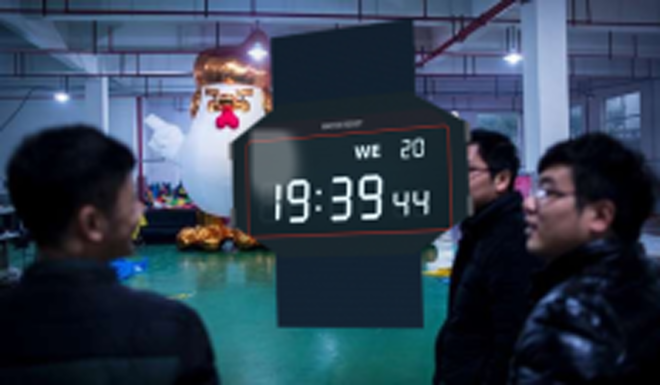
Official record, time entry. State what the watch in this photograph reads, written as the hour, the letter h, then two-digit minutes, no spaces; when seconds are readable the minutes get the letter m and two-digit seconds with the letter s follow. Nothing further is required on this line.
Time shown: 19h39m44s
